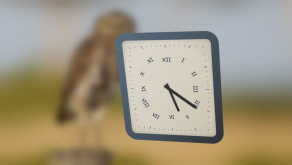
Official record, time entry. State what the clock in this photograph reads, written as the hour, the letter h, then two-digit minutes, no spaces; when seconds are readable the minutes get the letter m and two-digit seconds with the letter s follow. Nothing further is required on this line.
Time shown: 5h21
